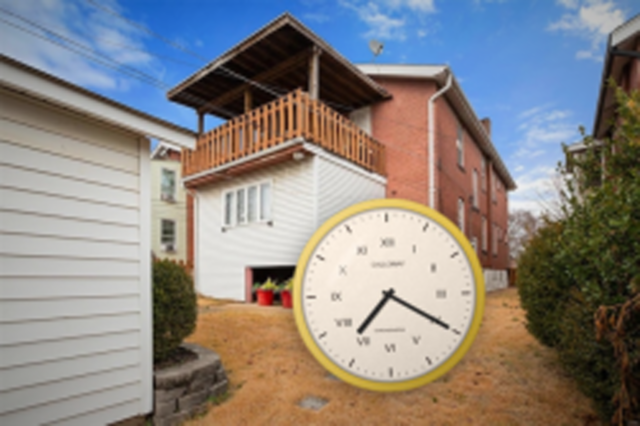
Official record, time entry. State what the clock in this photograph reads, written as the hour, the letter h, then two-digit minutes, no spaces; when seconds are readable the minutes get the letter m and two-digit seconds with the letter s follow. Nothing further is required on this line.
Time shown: 7h20
